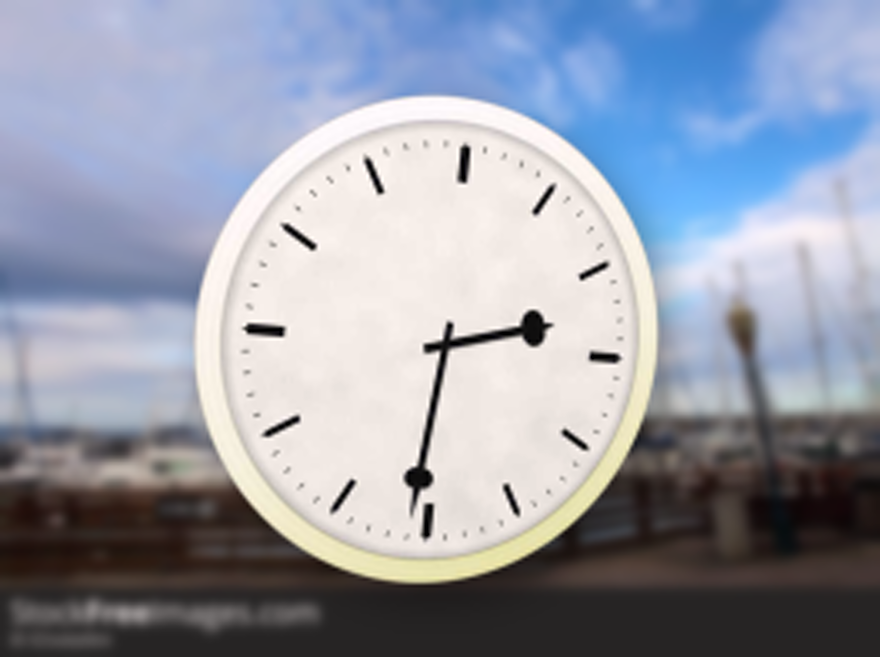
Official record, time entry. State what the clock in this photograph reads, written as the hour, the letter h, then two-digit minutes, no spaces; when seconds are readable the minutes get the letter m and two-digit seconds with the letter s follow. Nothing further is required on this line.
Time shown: 2h31
